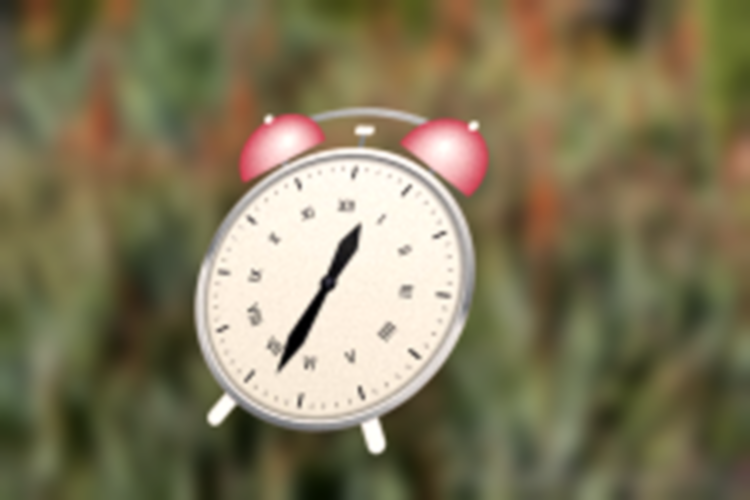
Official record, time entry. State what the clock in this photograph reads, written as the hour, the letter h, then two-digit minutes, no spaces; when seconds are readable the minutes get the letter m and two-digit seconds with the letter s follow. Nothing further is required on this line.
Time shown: 12h33
